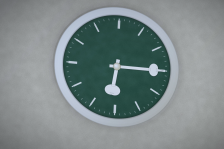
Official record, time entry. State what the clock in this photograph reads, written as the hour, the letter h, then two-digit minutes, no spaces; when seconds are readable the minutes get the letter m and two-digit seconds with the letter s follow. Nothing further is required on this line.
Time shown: 6h15
